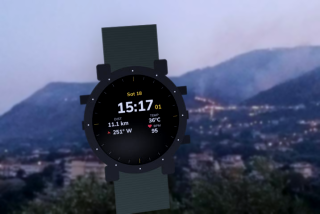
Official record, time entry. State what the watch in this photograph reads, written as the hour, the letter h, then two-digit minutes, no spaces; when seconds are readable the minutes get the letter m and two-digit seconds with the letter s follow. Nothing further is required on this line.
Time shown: 15h17
